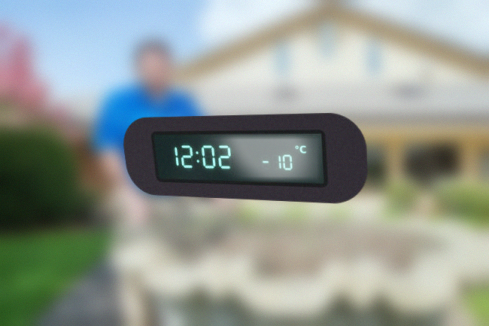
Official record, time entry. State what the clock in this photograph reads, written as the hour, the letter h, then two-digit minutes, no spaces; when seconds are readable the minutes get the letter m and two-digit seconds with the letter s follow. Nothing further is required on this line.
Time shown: 12h02
